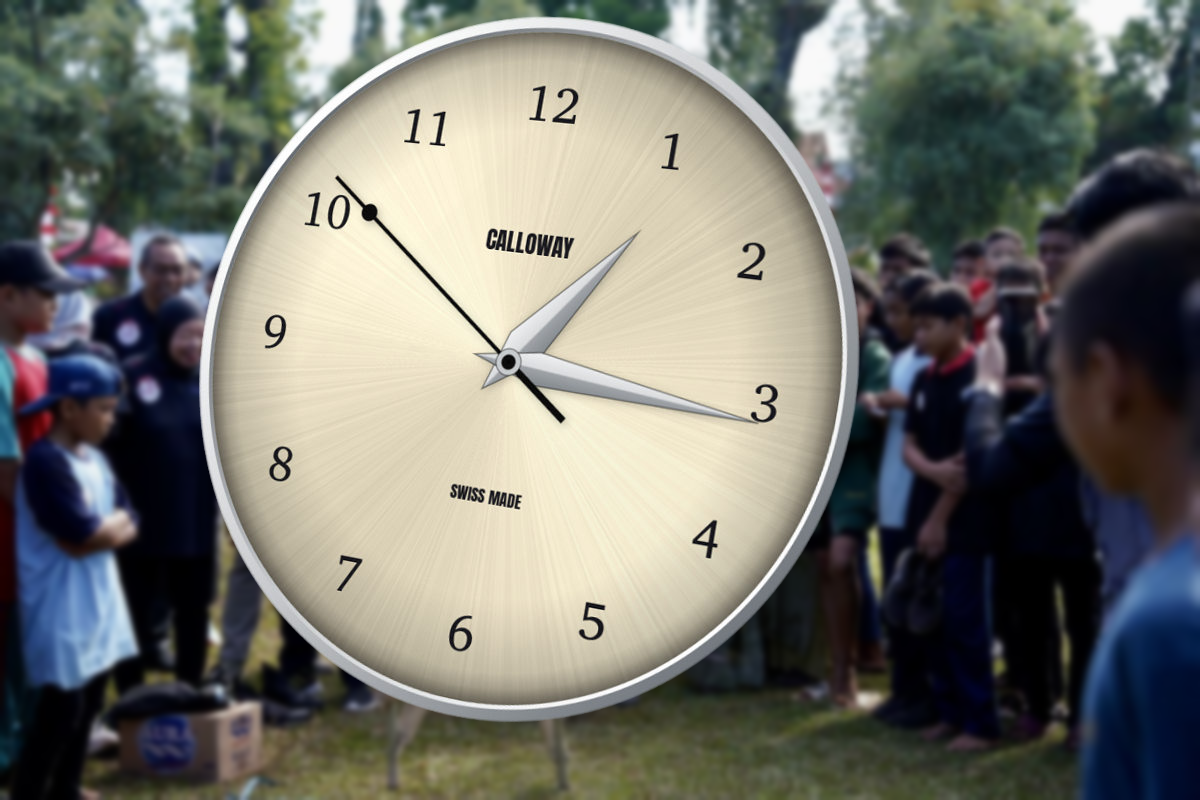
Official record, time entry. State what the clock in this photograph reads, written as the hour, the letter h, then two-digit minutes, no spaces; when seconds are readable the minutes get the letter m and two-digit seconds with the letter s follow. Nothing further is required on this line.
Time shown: 1h15m51s
